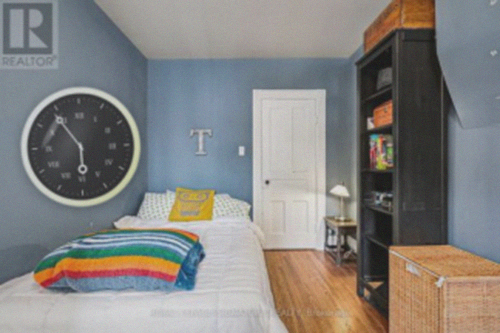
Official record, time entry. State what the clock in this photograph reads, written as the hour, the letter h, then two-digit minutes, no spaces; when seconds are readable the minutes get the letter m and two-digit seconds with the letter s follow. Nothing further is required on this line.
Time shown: 5h54
